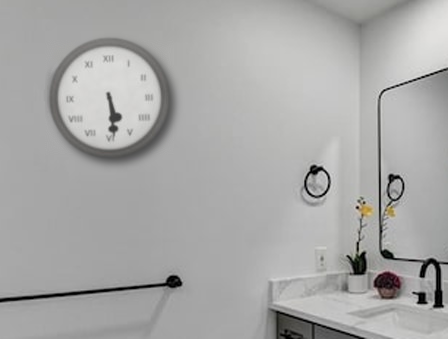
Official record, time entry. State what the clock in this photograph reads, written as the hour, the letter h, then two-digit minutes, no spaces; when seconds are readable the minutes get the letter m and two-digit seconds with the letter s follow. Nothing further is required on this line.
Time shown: 5h29
